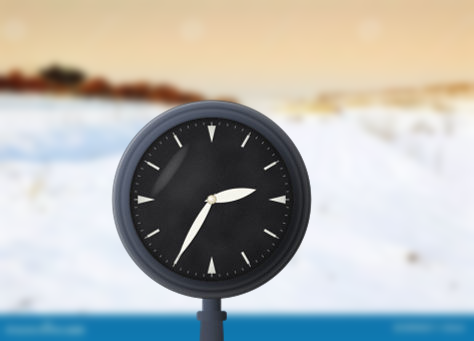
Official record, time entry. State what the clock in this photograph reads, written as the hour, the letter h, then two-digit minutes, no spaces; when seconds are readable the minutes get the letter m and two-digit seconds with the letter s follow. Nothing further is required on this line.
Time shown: 2h35
